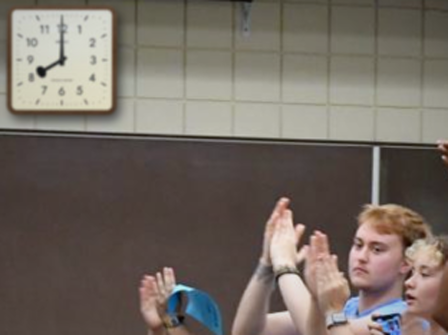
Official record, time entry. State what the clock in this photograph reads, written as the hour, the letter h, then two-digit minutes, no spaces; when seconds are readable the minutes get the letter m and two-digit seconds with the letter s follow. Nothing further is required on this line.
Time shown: 8h00
